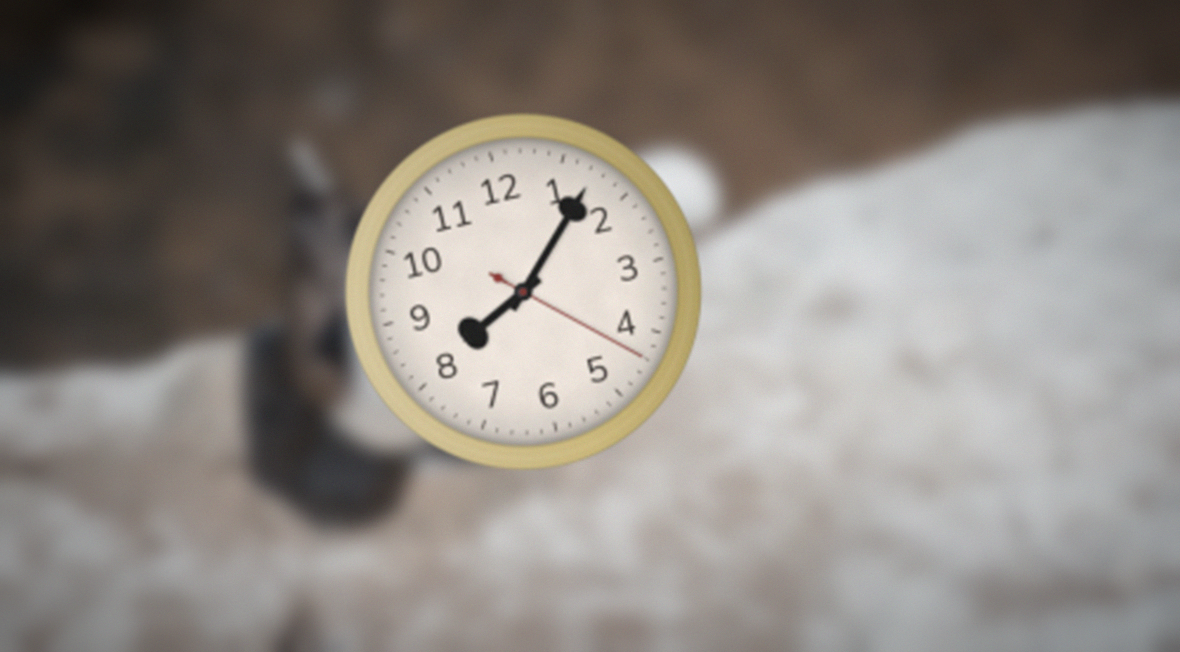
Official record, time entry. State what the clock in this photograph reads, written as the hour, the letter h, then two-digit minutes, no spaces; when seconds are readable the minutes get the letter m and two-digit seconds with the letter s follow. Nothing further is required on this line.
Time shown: 8h07m22s
